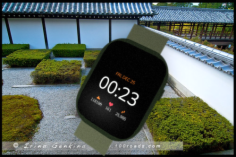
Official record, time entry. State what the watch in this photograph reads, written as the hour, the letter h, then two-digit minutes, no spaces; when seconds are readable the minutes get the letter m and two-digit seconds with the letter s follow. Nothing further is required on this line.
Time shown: 0h23
